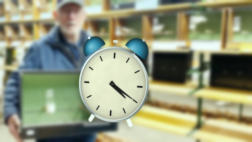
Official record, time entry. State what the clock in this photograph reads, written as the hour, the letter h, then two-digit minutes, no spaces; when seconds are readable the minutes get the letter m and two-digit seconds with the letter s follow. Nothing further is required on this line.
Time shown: 4h20
